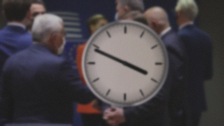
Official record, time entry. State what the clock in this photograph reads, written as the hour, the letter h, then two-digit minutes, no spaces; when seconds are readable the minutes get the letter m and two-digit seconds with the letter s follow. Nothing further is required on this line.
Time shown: 3h49
